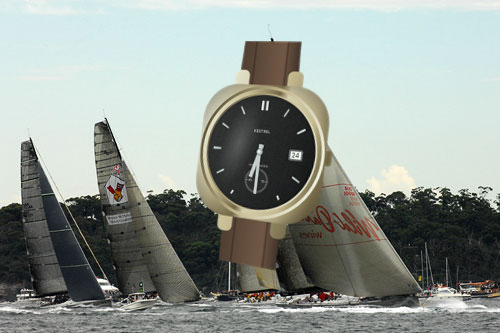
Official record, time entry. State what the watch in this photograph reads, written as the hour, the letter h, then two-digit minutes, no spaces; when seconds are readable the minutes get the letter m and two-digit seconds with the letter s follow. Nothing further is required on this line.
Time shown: 6h30
